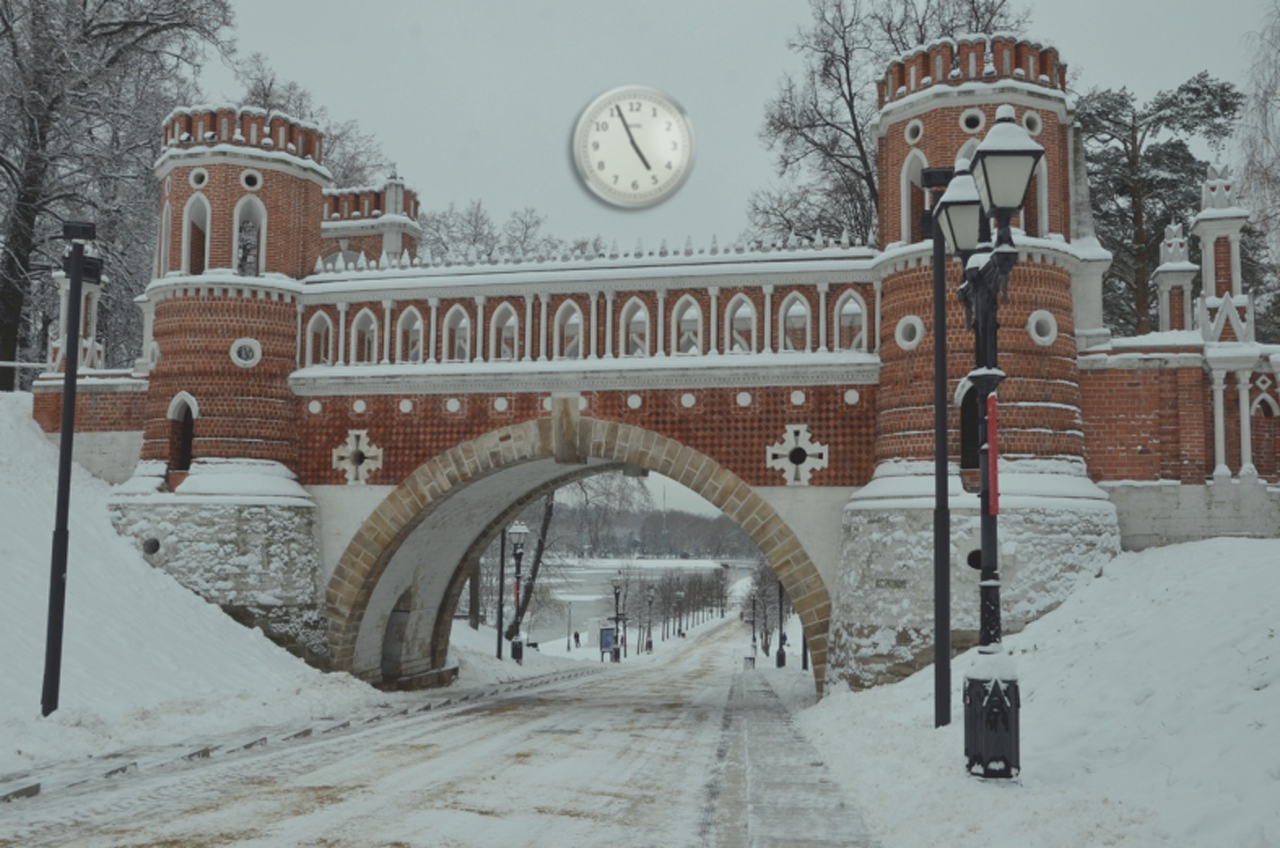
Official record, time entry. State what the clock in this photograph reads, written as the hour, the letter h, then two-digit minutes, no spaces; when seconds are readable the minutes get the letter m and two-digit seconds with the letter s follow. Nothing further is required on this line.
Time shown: 4h56
